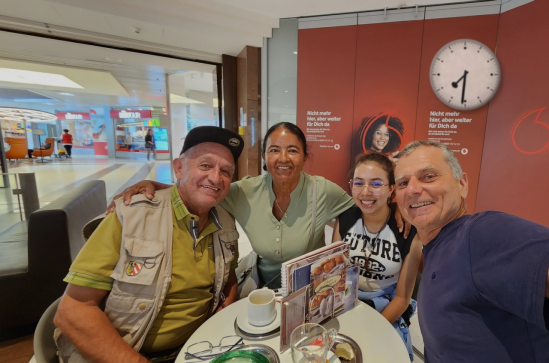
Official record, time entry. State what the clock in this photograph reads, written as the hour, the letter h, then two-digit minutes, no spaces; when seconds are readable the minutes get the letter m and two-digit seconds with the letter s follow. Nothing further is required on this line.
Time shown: 7h31
